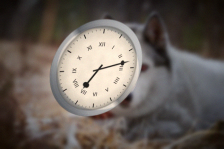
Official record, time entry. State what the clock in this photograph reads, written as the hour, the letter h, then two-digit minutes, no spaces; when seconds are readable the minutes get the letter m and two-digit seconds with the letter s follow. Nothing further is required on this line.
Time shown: 7h13
